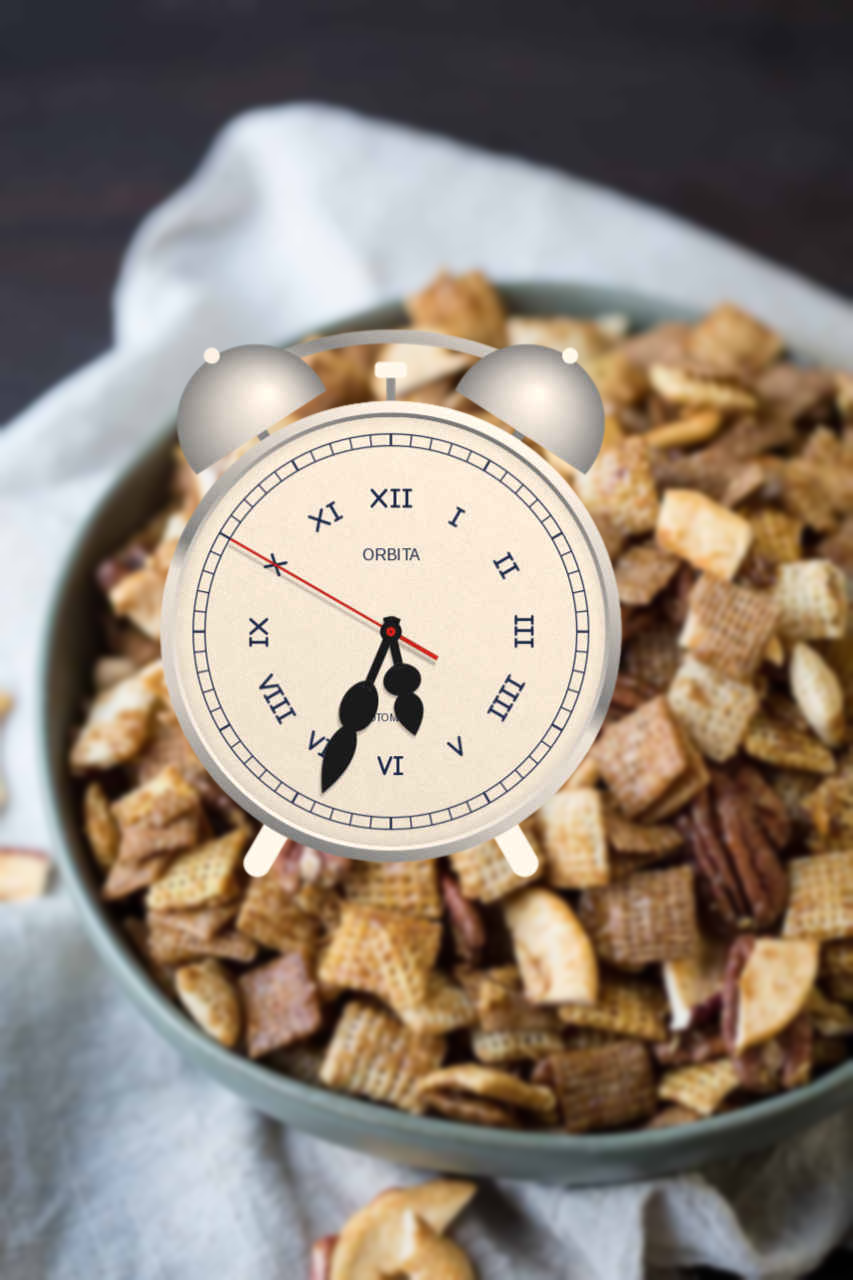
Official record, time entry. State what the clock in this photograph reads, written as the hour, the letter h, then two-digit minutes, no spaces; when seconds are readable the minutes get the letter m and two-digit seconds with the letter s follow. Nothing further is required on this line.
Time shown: 5h33m50s
